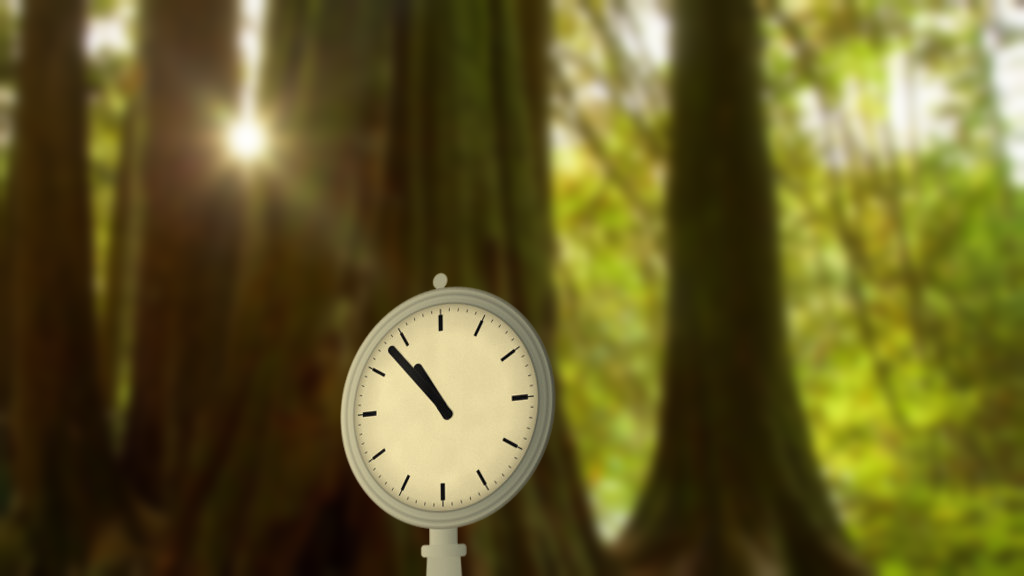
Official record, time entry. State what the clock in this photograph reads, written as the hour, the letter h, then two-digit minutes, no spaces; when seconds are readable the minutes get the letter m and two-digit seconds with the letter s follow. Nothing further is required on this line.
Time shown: 10h53
